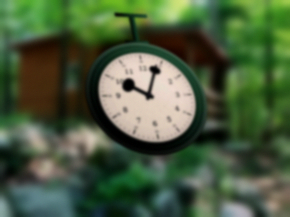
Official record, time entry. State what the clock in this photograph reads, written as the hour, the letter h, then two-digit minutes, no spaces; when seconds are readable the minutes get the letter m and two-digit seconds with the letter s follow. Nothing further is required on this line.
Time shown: 10h04
